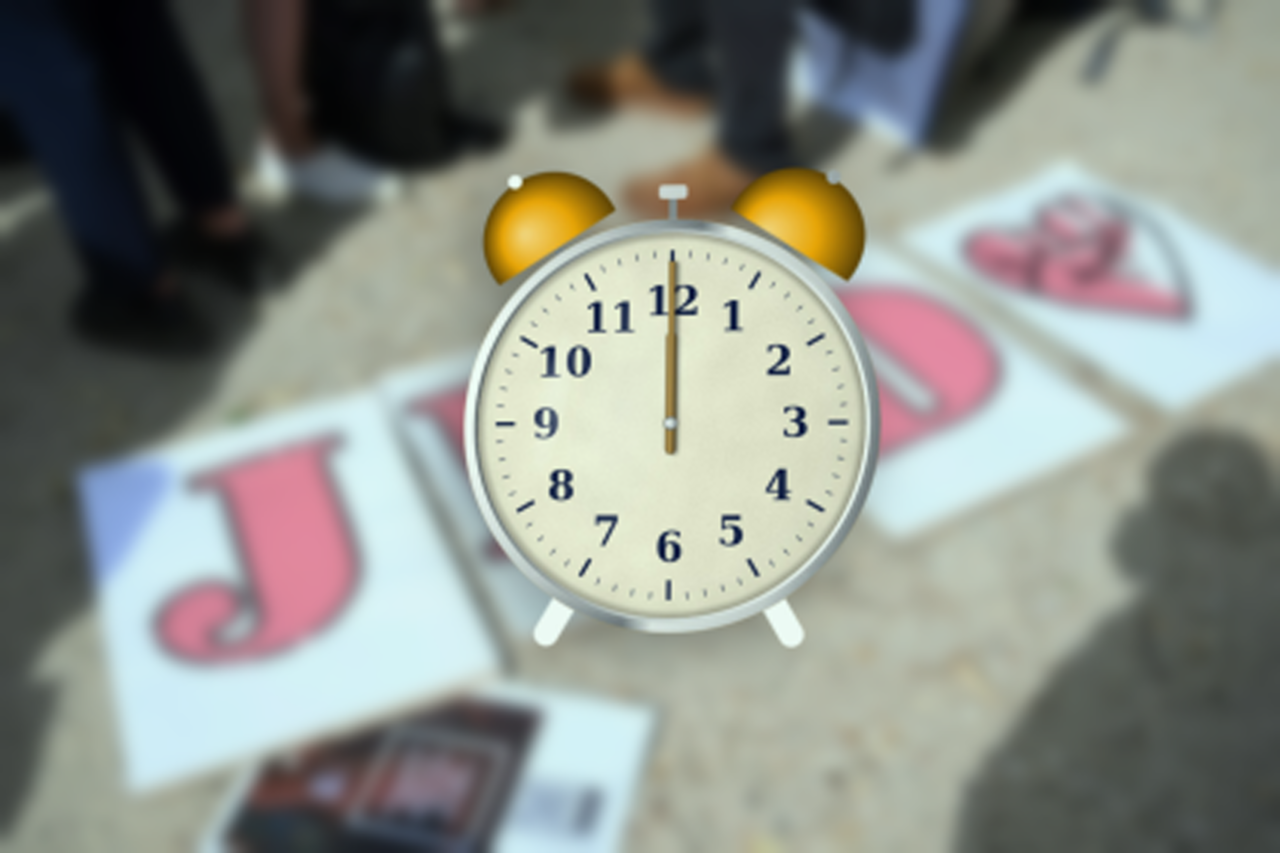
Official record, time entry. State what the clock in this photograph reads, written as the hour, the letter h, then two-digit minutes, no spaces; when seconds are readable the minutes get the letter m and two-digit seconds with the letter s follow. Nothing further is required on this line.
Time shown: 12h00
